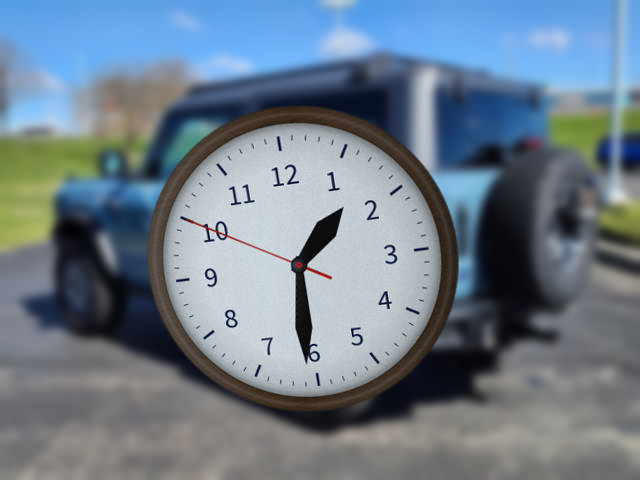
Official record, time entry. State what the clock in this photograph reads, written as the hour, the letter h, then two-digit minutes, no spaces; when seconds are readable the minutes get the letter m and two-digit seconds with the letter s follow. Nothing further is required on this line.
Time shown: 1h30m50s
